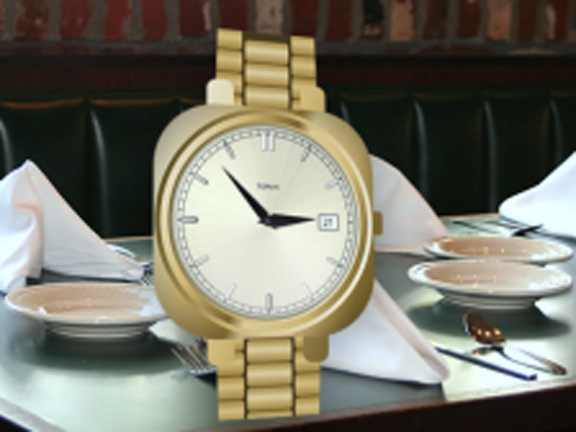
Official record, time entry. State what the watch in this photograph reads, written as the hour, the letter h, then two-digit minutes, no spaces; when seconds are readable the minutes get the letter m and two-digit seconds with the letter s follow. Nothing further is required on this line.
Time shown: 2h53
